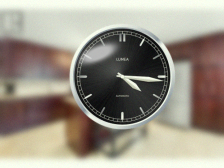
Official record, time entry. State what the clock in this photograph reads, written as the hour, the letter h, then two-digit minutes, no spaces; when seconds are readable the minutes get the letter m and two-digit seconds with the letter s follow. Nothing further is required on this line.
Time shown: 4h16
